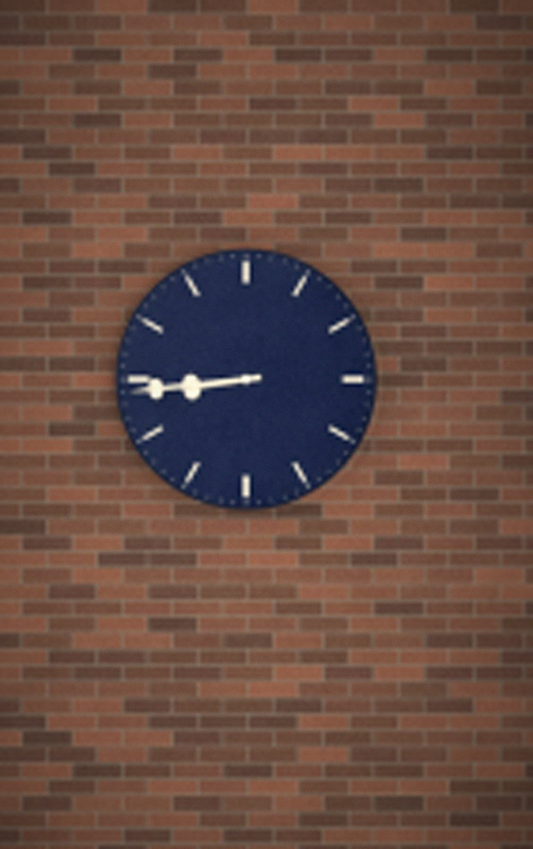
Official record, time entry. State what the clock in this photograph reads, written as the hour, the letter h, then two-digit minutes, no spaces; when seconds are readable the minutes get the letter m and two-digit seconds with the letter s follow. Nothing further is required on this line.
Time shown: 8h44
